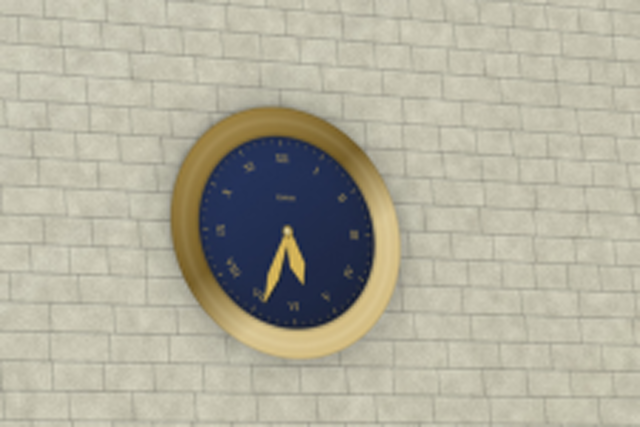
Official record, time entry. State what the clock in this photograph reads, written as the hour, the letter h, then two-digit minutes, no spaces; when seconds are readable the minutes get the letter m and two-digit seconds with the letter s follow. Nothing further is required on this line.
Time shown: 5h34
